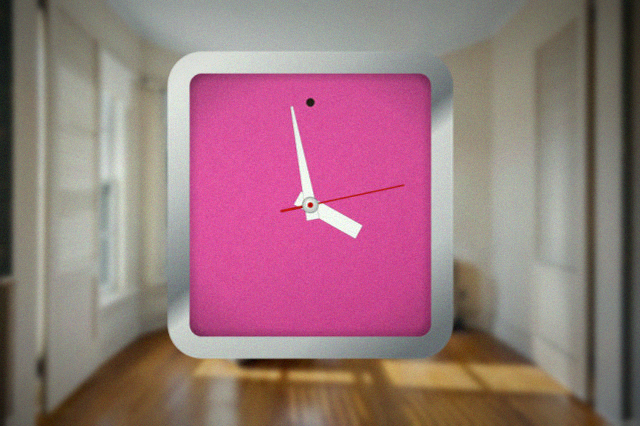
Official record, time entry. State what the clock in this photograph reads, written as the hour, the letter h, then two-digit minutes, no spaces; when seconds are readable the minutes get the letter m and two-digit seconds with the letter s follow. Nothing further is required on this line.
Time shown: 3h58m13s
